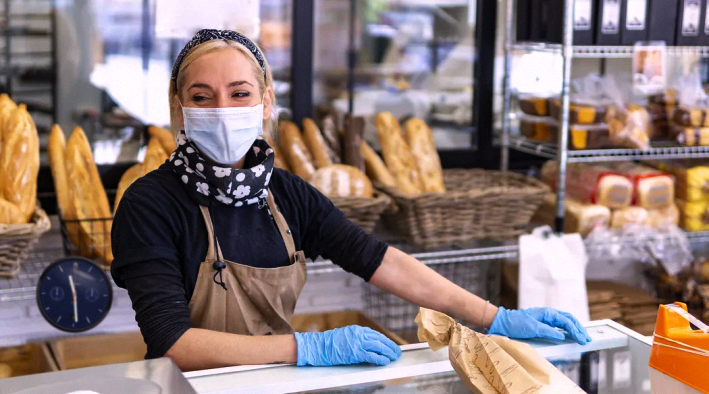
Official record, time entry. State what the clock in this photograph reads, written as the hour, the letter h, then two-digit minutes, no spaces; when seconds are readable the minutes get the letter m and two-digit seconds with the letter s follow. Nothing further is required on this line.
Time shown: 11h29
